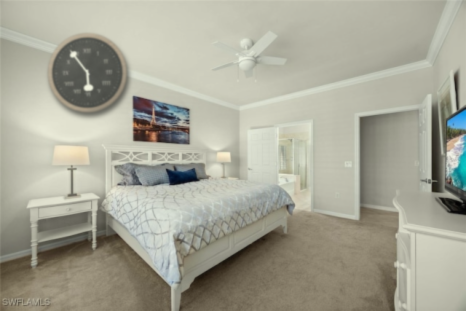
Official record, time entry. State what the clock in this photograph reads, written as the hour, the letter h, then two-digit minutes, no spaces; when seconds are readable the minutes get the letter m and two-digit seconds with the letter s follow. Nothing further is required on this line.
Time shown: 5h54
